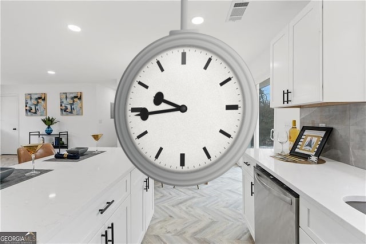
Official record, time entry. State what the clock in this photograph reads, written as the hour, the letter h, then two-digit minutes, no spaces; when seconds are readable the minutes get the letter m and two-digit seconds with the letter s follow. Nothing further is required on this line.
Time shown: 9h44
